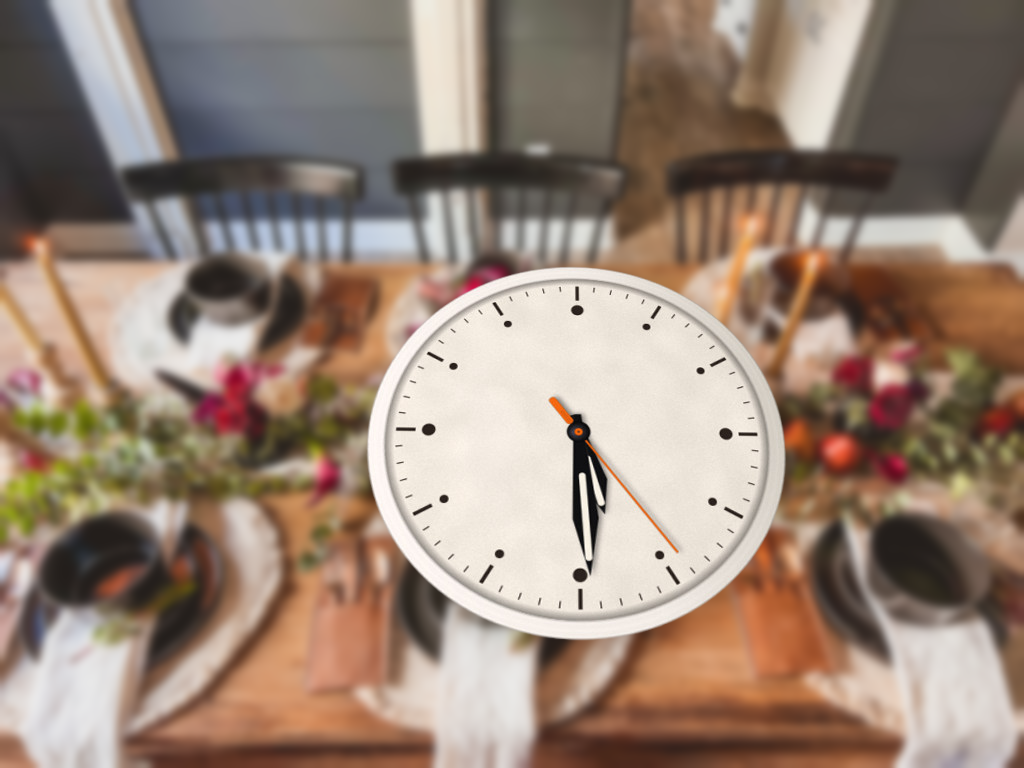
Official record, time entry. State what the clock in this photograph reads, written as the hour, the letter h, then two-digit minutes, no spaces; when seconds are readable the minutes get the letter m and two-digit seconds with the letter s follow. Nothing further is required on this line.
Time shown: 5h29m24s
